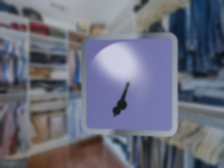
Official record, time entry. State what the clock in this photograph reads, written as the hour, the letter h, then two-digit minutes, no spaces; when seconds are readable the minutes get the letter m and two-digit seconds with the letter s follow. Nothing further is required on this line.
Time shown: 6h34
